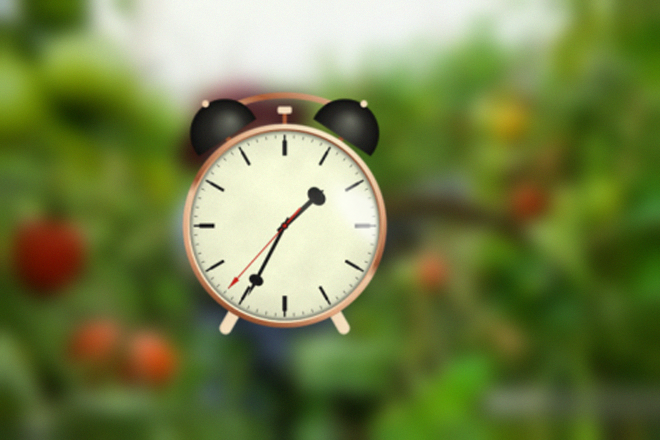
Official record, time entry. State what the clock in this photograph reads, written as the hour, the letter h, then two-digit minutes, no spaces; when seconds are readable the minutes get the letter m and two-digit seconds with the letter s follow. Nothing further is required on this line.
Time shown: 1h34m37s
